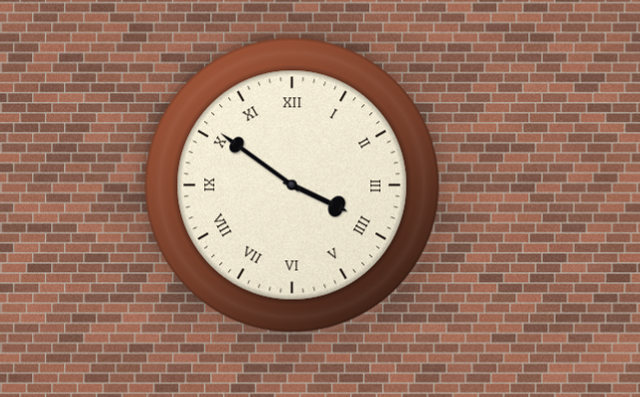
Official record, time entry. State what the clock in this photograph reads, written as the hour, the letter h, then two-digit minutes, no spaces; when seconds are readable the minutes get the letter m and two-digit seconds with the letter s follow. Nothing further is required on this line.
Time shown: 3h51
